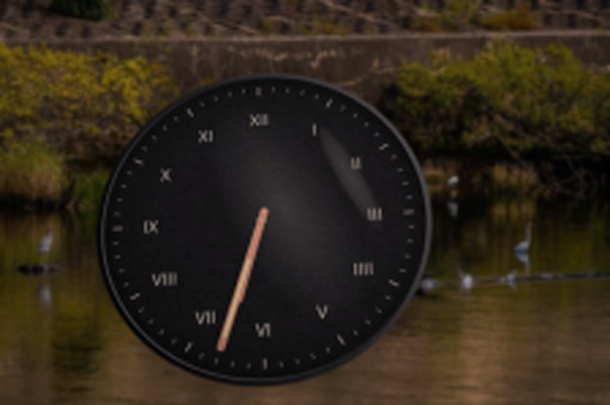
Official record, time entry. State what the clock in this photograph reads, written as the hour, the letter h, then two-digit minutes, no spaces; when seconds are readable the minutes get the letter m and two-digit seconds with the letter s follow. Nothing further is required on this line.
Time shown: 6h33
